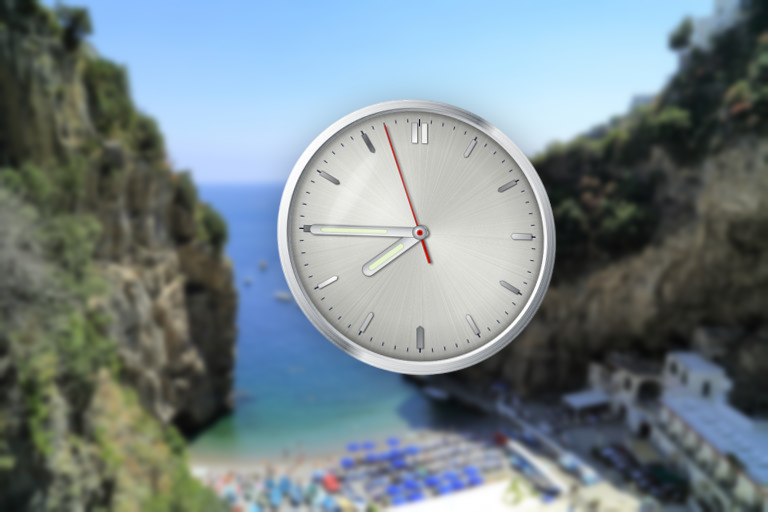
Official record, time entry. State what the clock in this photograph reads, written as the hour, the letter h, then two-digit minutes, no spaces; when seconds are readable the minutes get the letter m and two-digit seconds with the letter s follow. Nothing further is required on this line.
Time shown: 7h44m57s
